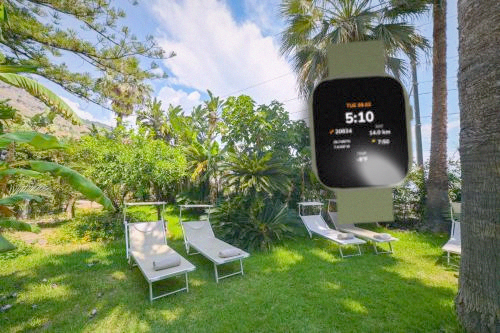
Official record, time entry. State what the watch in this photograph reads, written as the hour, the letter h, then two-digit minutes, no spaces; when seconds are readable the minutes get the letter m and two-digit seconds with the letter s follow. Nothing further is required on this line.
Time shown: 5h10
